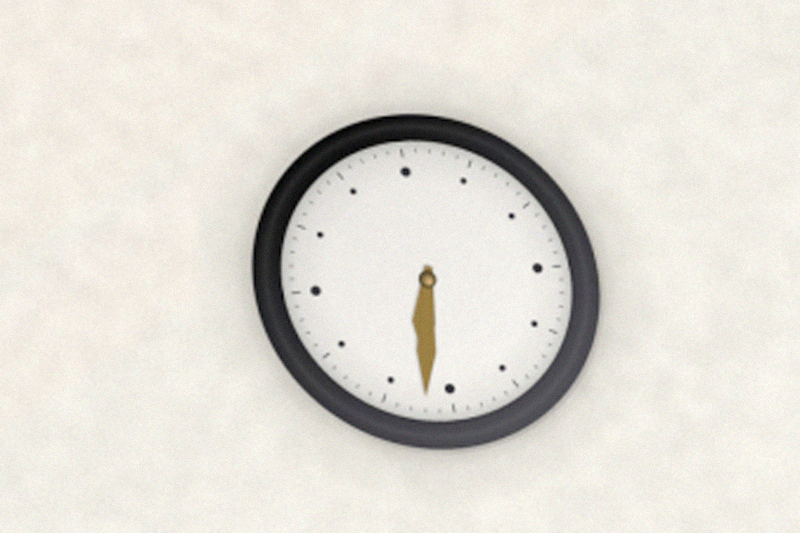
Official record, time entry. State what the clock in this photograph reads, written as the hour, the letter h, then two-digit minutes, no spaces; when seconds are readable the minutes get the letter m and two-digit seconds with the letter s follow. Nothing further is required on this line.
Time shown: 6h32
